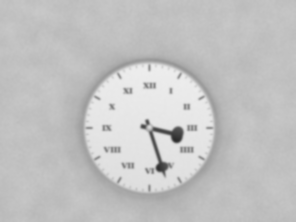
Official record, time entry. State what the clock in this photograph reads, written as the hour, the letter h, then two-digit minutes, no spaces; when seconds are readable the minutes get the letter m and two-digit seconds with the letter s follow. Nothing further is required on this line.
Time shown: 3h27
